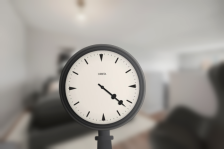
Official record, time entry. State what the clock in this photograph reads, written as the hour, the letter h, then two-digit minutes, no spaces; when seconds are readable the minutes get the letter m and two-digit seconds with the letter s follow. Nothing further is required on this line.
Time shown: 4h22
